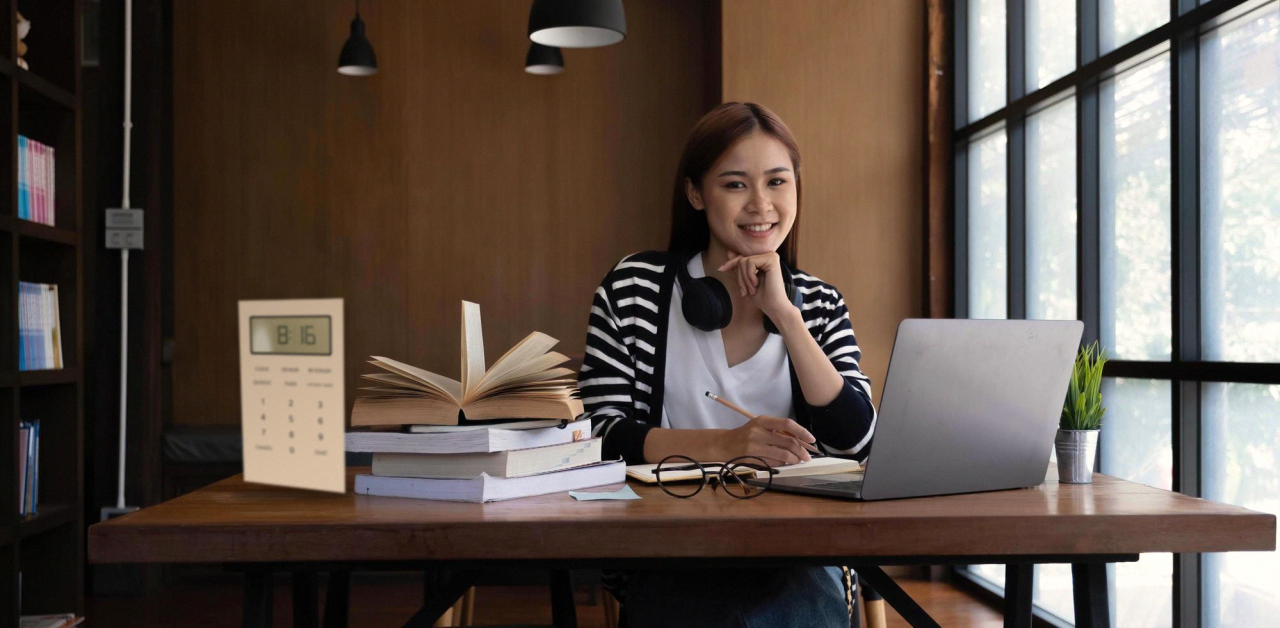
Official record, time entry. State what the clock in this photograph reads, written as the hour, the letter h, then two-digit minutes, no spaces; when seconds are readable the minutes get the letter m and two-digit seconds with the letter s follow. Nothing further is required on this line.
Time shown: 8h16
